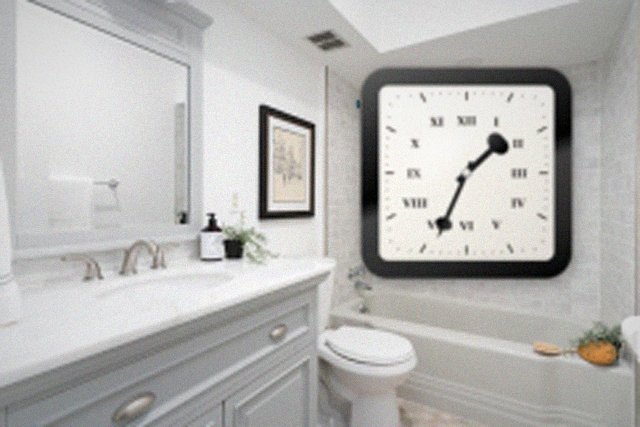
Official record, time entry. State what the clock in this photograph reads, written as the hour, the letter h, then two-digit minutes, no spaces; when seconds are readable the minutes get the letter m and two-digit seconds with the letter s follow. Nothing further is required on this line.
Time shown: 1h34
